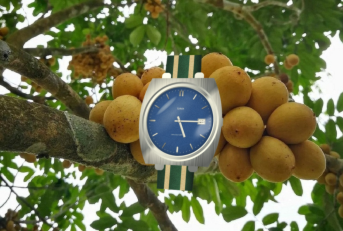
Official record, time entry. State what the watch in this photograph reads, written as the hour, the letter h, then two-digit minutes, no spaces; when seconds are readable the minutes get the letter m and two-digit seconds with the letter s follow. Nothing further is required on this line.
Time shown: 5h15
